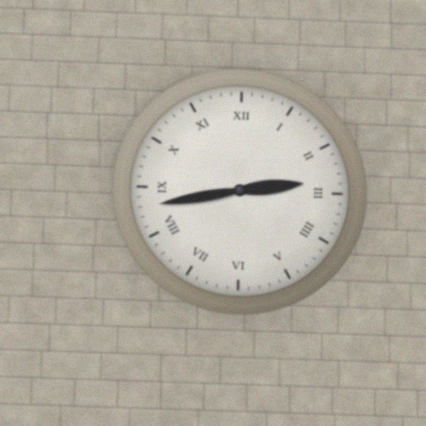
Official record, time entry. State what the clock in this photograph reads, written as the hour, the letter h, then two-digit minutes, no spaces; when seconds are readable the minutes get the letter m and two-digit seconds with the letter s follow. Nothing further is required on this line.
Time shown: 2h43
